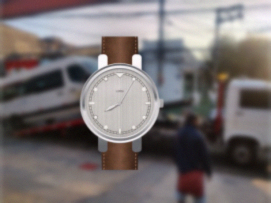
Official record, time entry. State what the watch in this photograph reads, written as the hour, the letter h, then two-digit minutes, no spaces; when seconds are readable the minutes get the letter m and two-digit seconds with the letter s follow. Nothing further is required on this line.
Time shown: 8h05
